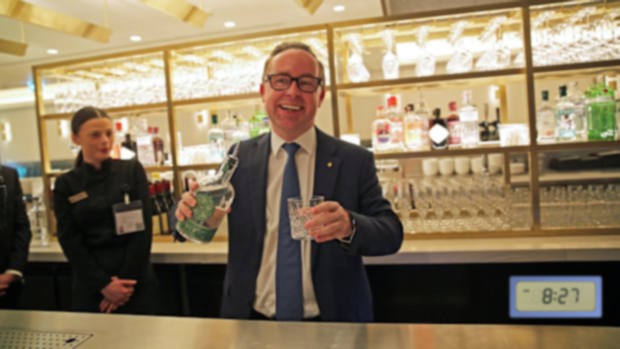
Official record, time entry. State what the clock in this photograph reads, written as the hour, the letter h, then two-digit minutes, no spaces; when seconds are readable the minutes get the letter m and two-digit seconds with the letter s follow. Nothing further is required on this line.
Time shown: 8h27
